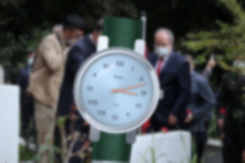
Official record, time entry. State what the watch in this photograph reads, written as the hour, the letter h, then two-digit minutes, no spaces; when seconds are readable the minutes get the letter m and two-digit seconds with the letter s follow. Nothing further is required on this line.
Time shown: 3h12
